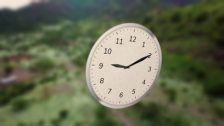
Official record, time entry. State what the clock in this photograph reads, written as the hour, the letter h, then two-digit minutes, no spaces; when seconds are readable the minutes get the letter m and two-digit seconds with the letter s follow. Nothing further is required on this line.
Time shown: 9h10
